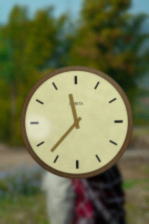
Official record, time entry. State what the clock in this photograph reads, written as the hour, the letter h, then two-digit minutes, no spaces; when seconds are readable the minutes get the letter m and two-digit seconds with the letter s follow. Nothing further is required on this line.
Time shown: 11h37
